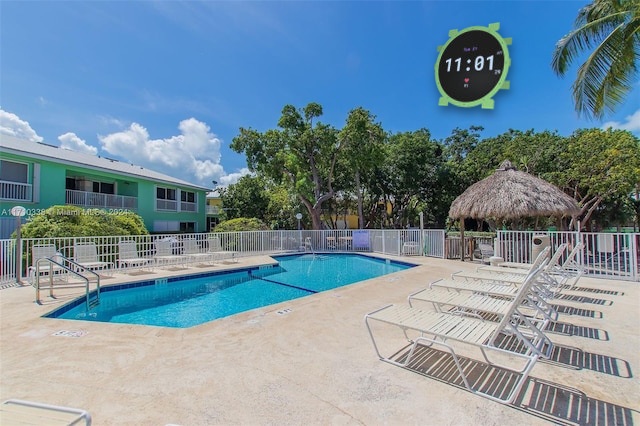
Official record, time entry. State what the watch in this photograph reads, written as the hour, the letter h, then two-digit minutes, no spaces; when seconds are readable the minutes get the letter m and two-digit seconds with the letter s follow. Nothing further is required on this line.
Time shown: 11h01
